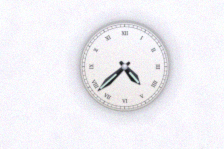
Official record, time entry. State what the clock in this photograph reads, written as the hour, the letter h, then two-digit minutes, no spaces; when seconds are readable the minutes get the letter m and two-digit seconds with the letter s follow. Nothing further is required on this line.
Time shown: 4h38
